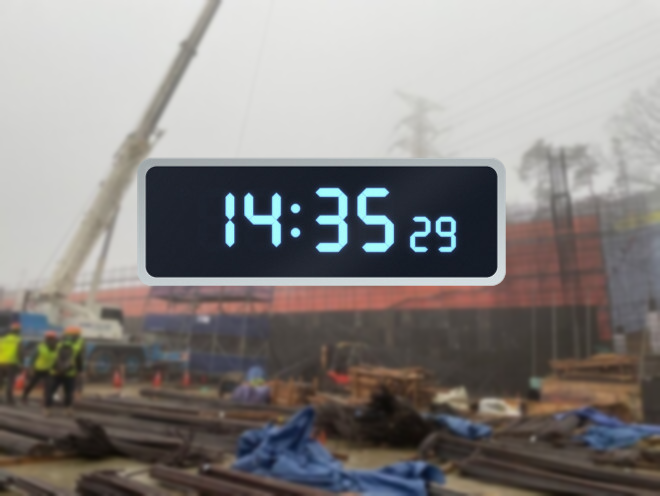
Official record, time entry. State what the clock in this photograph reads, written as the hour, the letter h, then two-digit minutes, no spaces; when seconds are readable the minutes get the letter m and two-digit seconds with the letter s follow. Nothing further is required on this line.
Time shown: 14h35m29s
